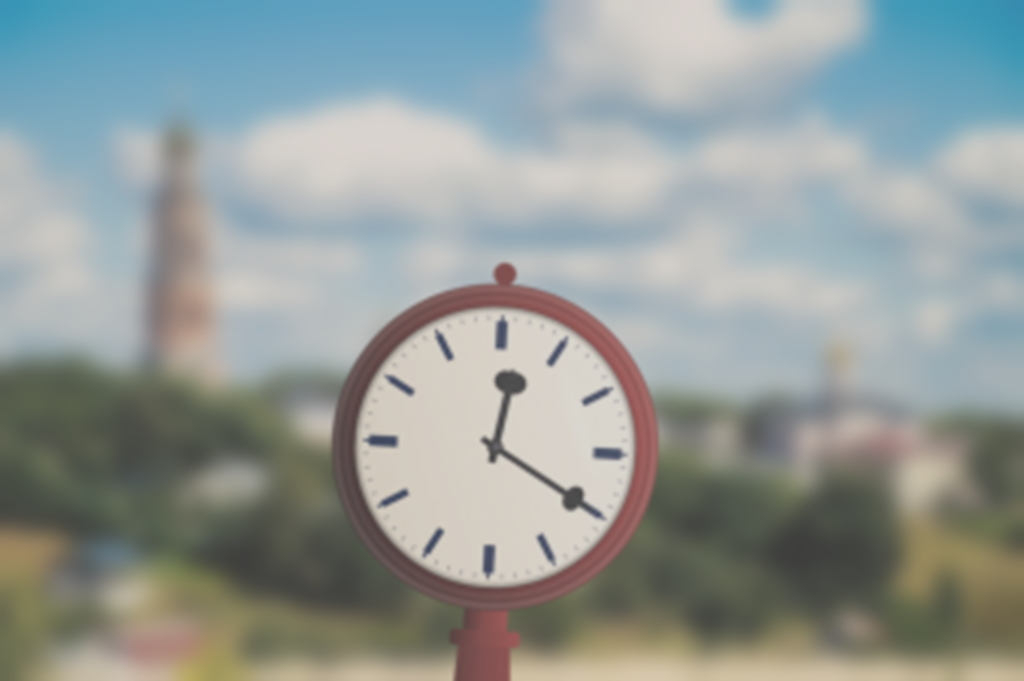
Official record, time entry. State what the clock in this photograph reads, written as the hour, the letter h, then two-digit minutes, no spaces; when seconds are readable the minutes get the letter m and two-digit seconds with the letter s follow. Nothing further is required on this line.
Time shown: 12h20
